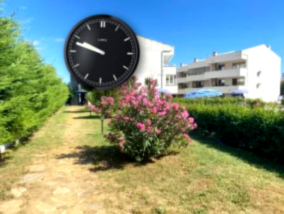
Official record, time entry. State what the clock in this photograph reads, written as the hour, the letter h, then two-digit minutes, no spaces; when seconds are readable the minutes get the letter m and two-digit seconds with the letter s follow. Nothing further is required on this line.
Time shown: 9h48
